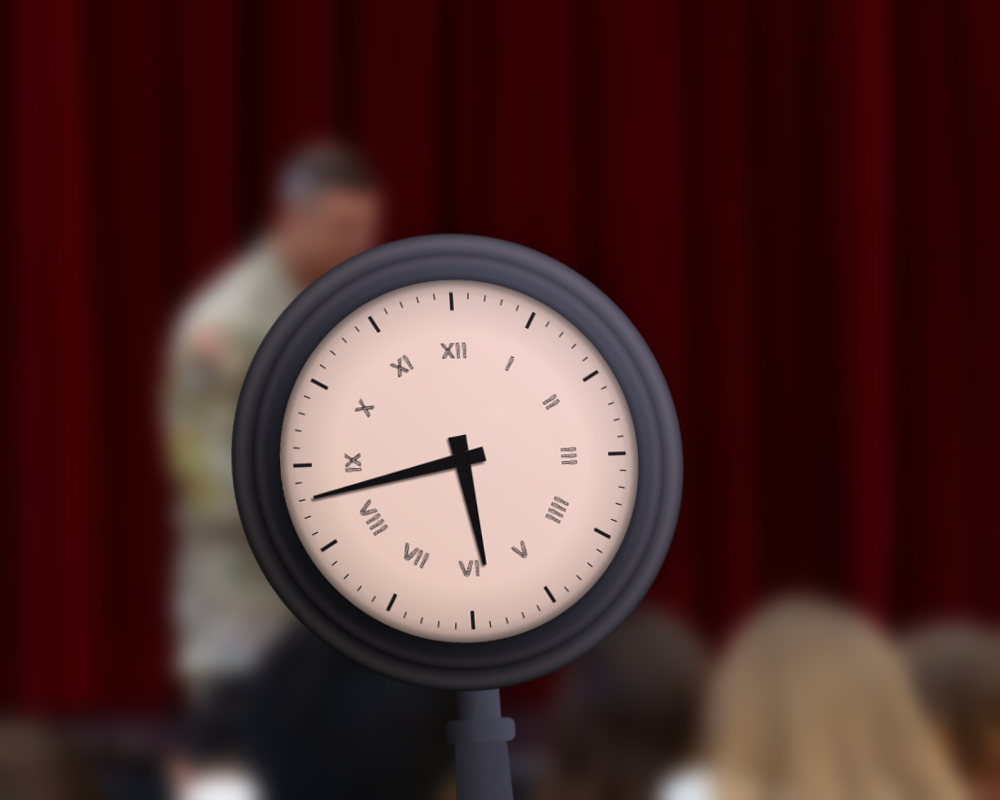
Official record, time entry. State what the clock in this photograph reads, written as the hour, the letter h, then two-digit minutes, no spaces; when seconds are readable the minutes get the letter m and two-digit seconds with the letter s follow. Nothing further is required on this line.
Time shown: 5h43
